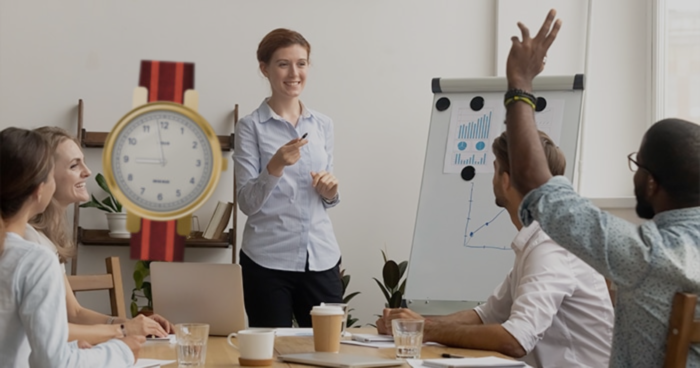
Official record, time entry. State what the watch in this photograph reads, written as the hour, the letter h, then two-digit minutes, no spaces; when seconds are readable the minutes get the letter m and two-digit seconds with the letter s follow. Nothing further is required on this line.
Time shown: 8h58
